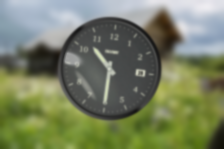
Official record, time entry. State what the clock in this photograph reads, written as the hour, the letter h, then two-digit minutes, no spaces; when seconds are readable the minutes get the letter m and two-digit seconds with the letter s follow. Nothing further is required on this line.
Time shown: 10h30
